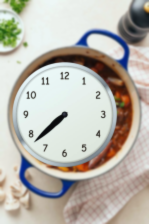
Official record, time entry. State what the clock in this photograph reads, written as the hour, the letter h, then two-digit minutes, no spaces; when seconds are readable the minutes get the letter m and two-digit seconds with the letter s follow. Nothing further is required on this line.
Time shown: 7h38
